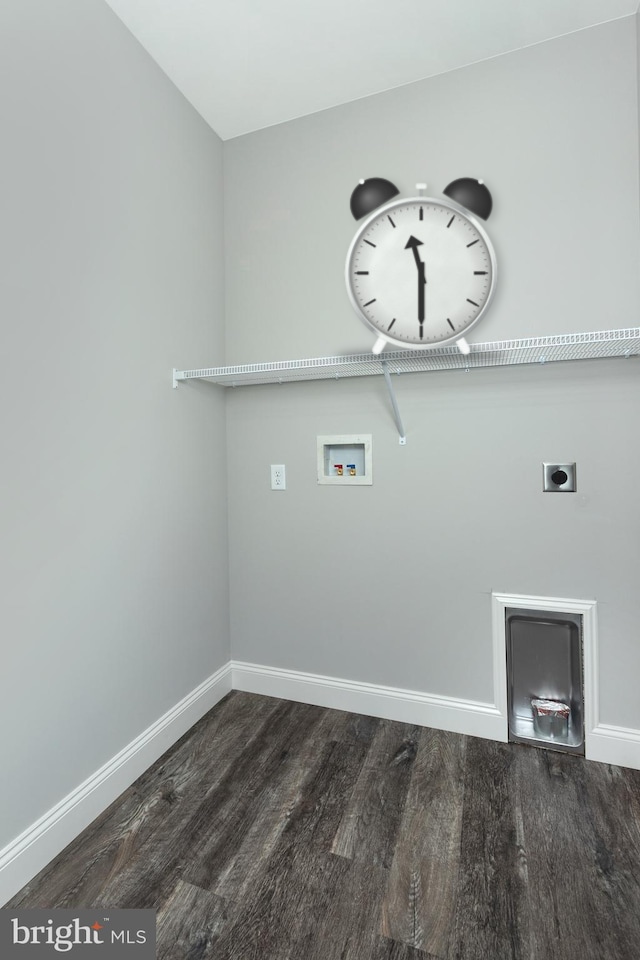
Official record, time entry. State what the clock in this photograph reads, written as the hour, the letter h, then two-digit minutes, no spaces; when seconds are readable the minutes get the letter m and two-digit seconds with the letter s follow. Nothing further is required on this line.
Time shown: 11h30
